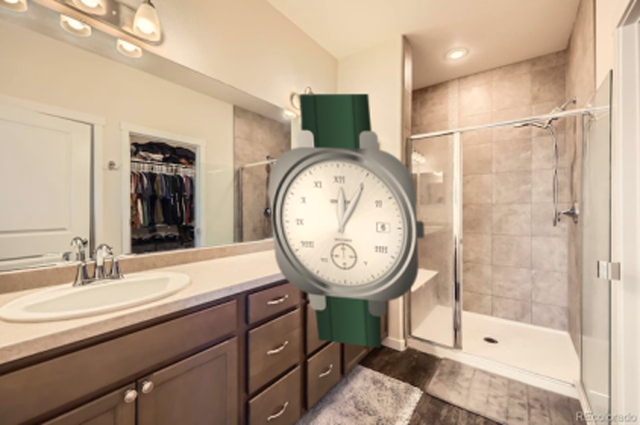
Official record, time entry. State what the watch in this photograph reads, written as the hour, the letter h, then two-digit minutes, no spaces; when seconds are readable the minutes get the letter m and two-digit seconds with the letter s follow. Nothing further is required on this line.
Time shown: 12h05
